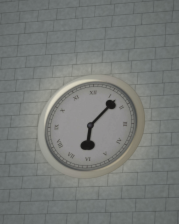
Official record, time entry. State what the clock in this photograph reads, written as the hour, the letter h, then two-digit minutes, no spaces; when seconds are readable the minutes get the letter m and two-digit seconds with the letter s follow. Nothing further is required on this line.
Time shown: 6h07
